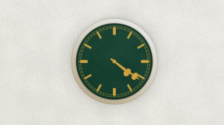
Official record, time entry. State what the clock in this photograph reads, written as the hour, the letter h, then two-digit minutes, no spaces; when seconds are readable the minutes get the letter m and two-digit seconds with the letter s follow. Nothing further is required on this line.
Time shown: 4h21
